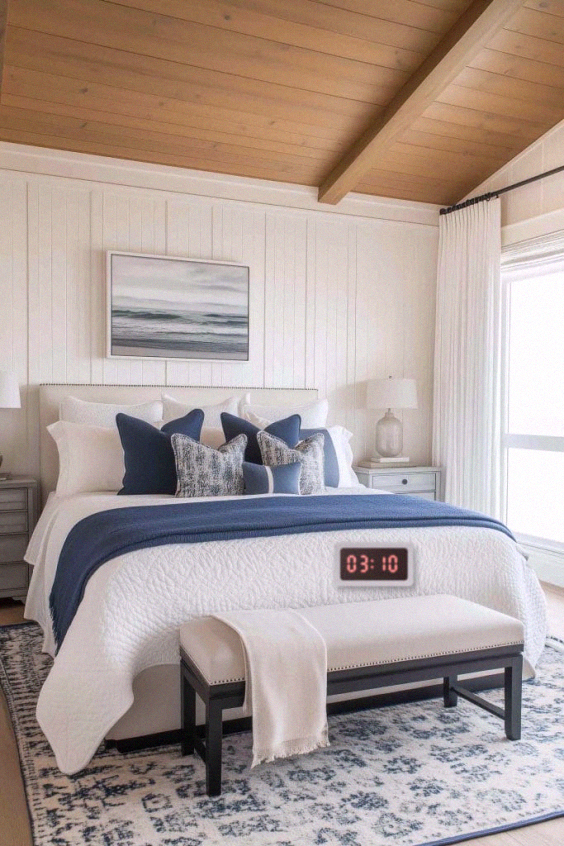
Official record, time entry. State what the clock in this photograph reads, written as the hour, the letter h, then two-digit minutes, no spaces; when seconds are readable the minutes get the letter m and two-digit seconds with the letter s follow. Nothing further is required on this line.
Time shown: 3h10
